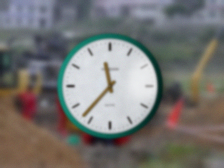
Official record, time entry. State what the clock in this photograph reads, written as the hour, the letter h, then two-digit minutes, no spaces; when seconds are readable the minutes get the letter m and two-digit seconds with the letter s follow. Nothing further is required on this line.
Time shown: 11h37
